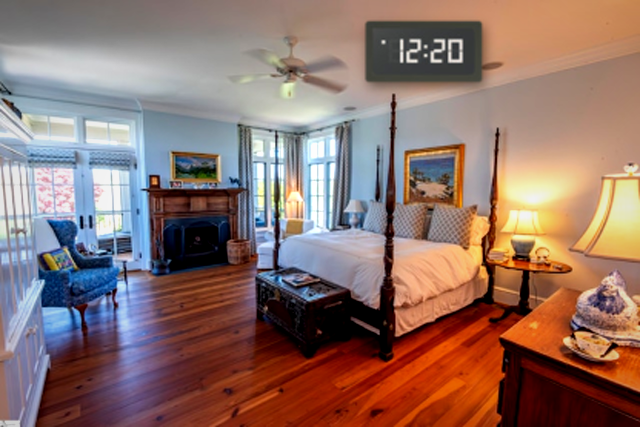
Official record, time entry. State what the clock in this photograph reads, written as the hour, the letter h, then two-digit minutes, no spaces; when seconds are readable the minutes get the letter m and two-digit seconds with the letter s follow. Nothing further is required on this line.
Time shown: 12h20
